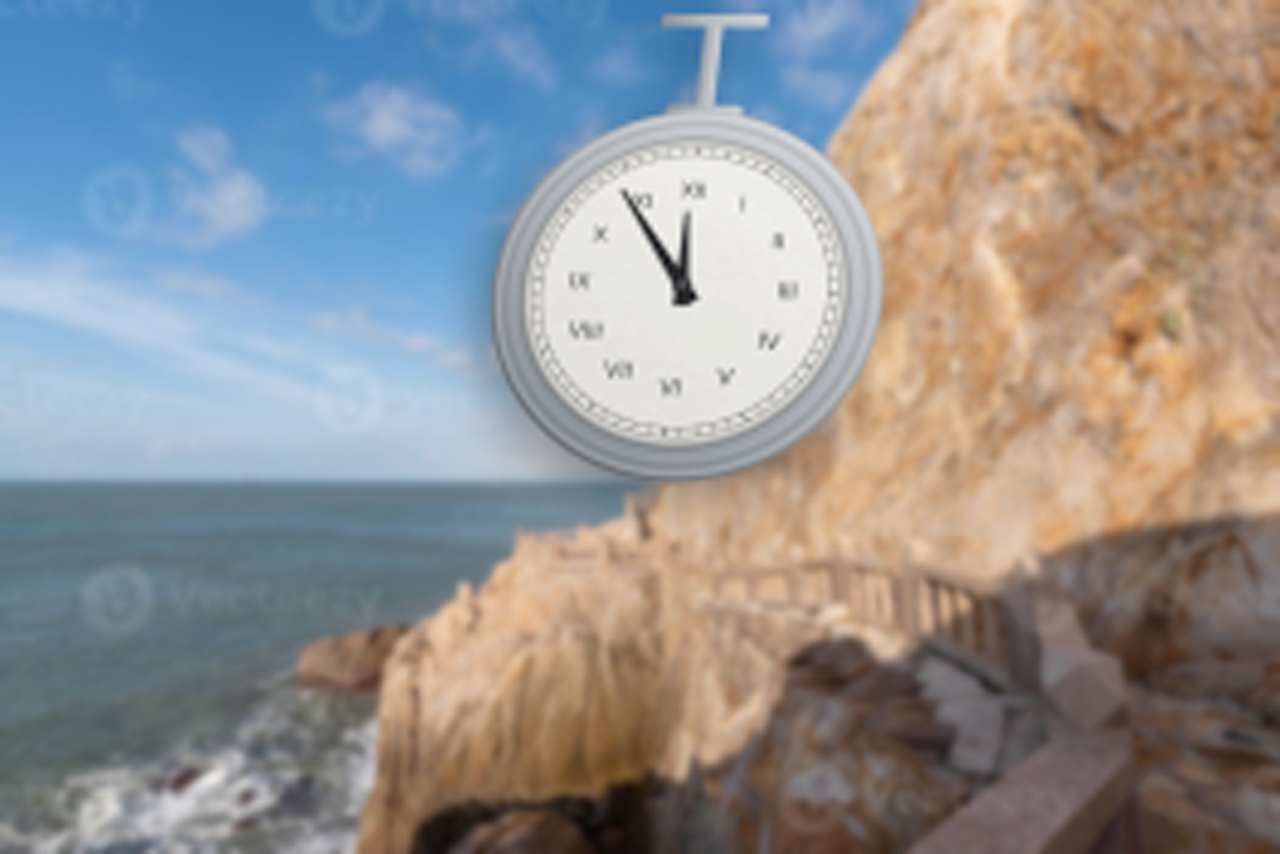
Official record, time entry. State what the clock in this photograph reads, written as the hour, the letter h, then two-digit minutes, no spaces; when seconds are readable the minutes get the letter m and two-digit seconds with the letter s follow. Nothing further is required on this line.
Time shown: 11h54
